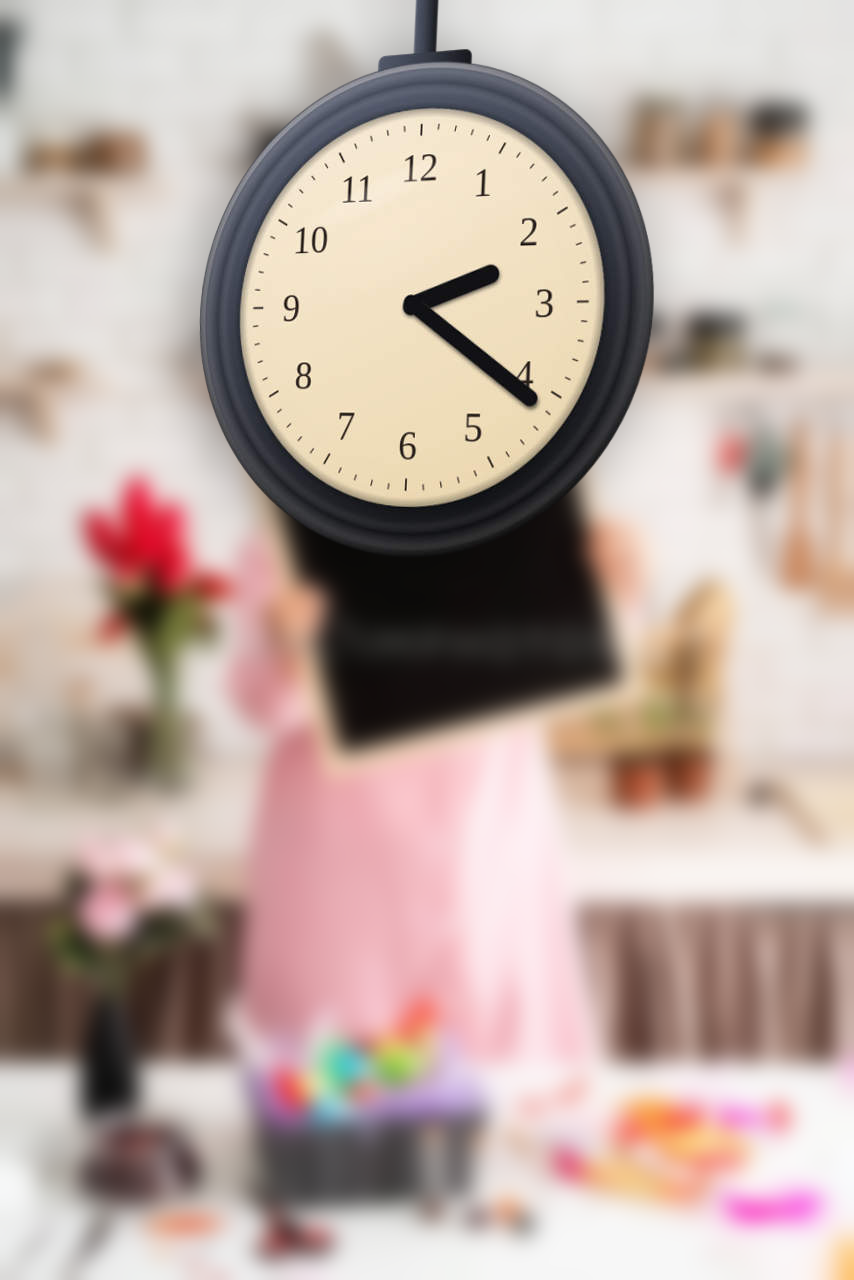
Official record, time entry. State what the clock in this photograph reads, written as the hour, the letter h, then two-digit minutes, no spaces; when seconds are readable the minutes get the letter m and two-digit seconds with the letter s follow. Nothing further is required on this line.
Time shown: 2h21
